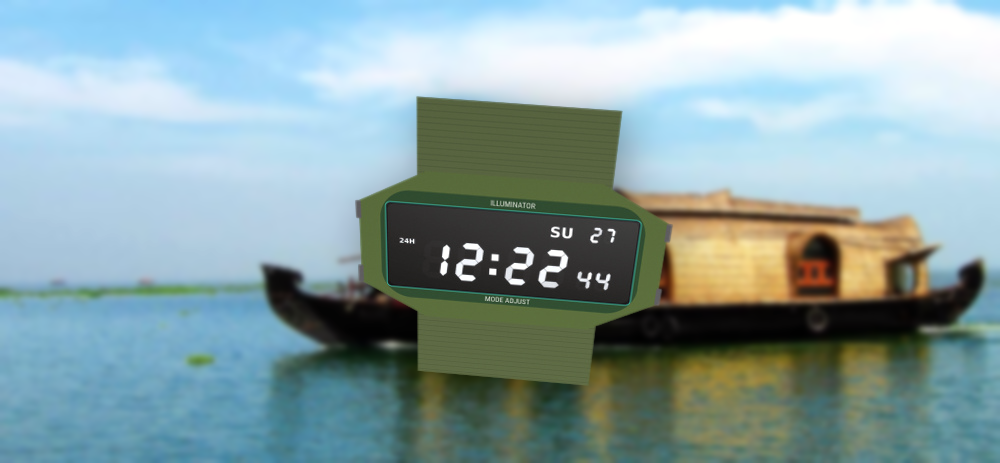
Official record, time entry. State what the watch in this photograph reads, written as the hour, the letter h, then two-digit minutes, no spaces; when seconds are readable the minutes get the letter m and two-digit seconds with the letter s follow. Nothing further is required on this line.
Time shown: 12h22m44s
